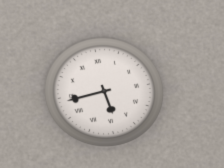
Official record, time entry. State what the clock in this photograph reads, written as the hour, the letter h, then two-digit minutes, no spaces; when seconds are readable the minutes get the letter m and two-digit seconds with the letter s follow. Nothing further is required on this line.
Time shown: 5h44
